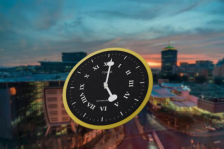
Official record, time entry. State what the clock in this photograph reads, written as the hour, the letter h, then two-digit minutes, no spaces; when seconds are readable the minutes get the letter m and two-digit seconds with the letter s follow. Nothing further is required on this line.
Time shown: 5h01
